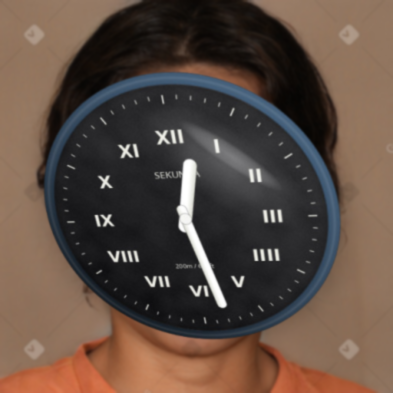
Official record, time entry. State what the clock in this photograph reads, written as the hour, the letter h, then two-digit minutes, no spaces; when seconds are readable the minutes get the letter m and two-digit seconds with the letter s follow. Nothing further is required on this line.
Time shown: 12h28
